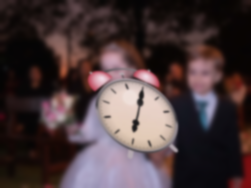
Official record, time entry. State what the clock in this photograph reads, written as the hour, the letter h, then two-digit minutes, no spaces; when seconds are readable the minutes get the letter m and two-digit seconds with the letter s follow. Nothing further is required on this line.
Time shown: 7h05
